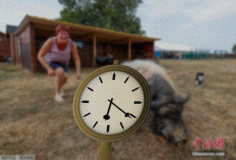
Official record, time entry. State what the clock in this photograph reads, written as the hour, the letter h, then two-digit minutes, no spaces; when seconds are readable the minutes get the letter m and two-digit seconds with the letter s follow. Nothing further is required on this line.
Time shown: 6h21
